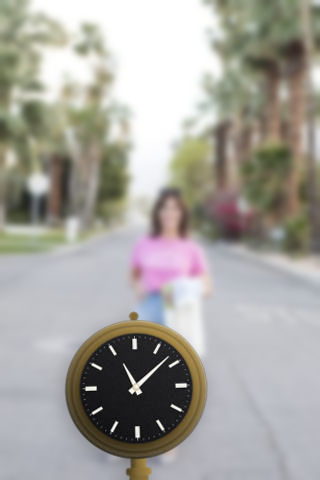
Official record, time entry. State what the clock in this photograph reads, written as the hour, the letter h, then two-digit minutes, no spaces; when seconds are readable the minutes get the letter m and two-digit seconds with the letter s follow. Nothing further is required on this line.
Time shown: 11h08
